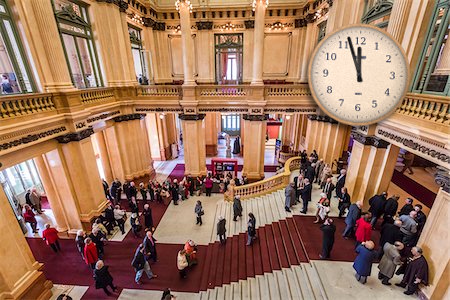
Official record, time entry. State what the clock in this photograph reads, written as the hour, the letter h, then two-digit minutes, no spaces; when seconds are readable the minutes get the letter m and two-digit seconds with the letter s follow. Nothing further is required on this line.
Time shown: 11h57
